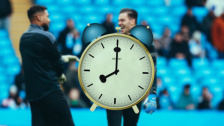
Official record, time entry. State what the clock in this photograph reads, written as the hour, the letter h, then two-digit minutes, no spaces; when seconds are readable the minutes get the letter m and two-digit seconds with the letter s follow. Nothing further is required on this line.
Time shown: 8h00
